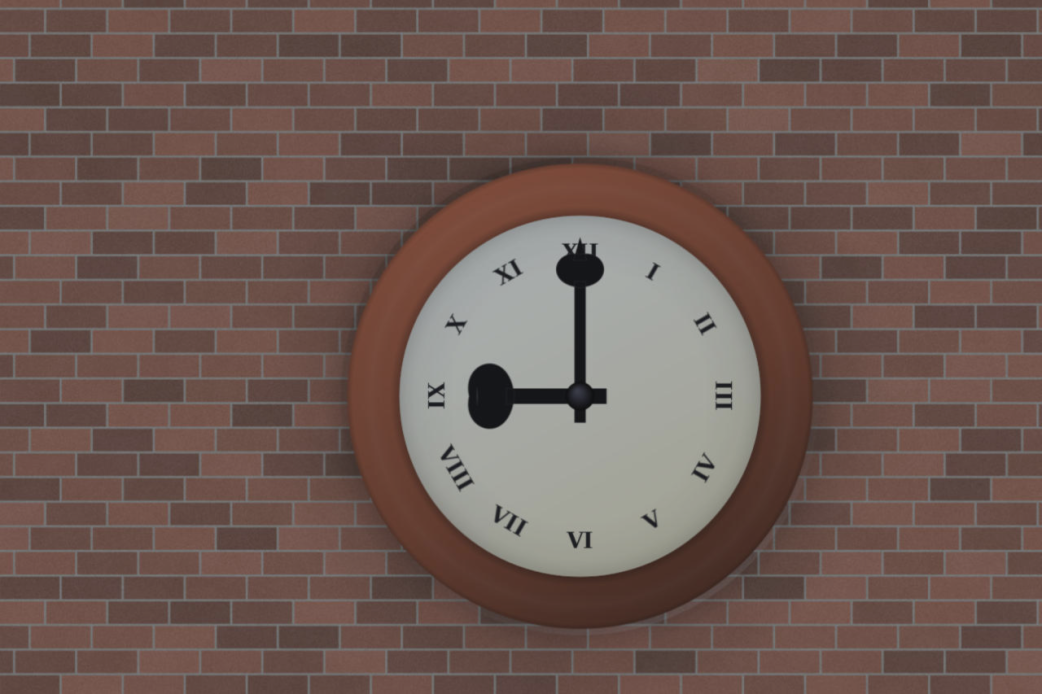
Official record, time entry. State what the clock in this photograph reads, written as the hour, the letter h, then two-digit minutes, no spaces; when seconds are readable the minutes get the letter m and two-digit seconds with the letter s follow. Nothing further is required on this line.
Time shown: 9h00
